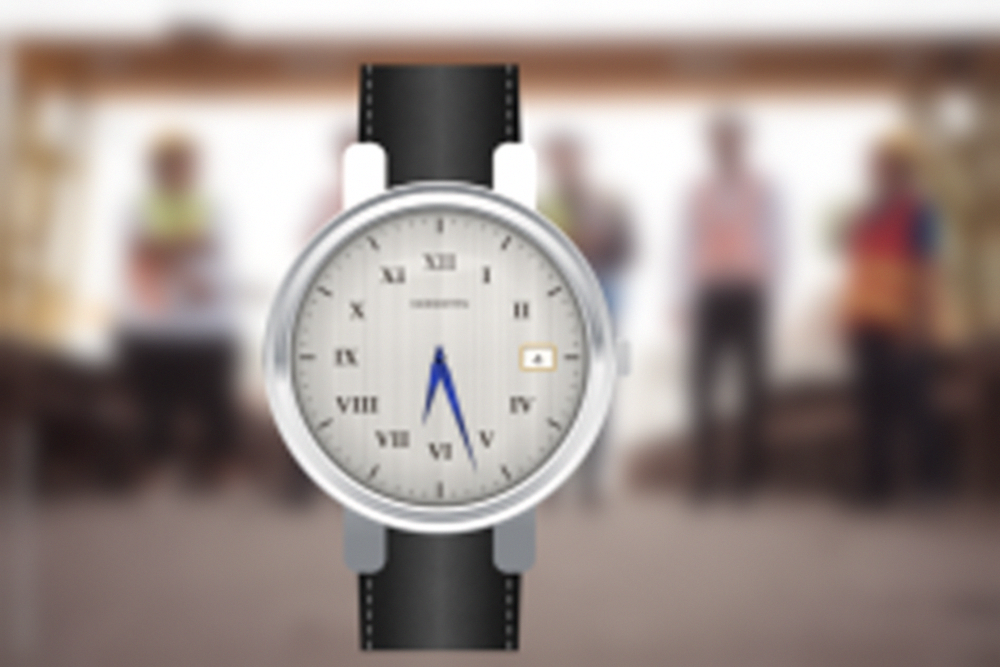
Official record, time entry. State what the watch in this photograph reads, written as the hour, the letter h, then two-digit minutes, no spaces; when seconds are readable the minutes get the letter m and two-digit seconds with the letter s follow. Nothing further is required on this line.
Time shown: 6h27
